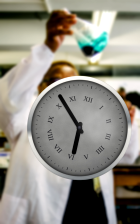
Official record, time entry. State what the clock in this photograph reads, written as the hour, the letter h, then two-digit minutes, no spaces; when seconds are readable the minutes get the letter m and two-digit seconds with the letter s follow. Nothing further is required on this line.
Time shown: 5h52
